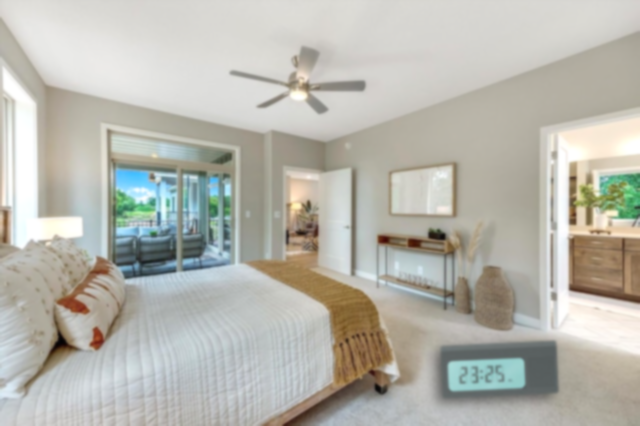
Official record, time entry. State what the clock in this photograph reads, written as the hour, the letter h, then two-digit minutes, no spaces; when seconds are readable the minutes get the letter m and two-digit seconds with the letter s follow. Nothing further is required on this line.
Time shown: 23h25
